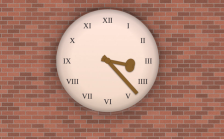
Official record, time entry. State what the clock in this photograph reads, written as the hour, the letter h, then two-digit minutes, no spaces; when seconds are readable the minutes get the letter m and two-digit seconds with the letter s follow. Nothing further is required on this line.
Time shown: 3h23
